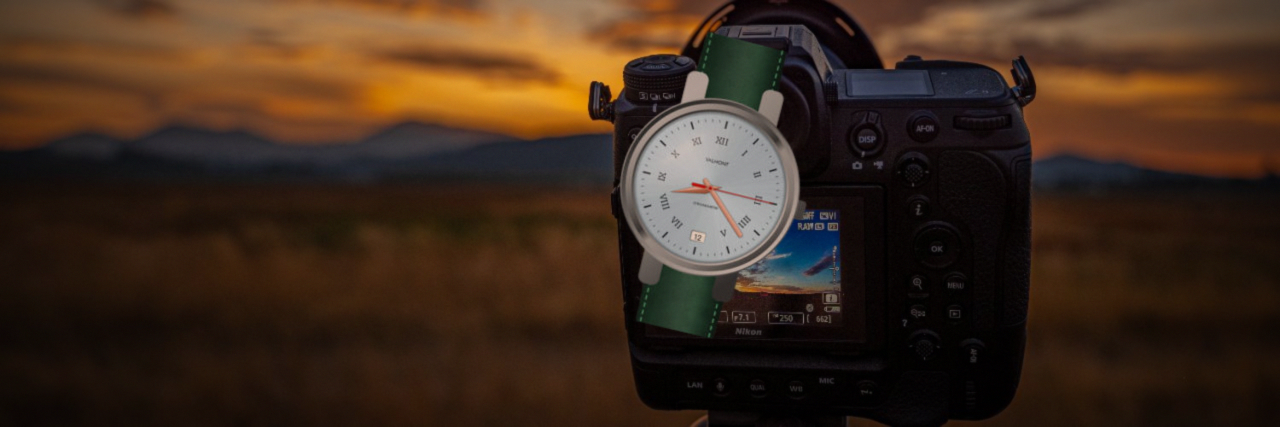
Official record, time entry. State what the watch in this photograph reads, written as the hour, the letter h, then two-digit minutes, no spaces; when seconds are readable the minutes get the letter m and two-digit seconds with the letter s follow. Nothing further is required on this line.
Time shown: 8h22m15s
